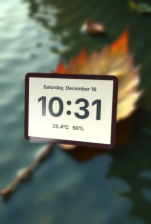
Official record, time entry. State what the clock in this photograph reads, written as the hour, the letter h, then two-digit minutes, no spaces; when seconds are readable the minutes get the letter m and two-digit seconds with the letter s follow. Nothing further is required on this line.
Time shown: 10h31
